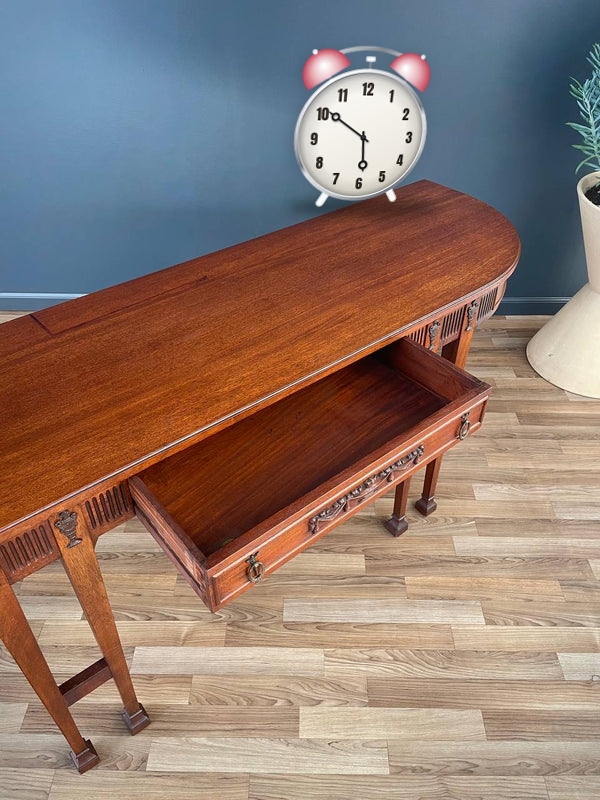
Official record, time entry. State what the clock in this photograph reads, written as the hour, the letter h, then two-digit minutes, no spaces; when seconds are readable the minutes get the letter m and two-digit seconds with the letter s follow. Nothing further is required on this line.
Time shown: 5h51
